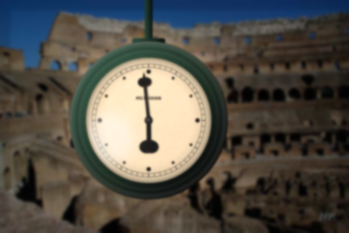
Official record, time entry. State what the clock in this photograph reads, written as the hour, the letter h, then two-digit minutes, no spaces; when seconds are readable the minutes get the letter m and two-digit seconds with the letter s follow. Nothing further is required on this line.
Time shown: 5h59
